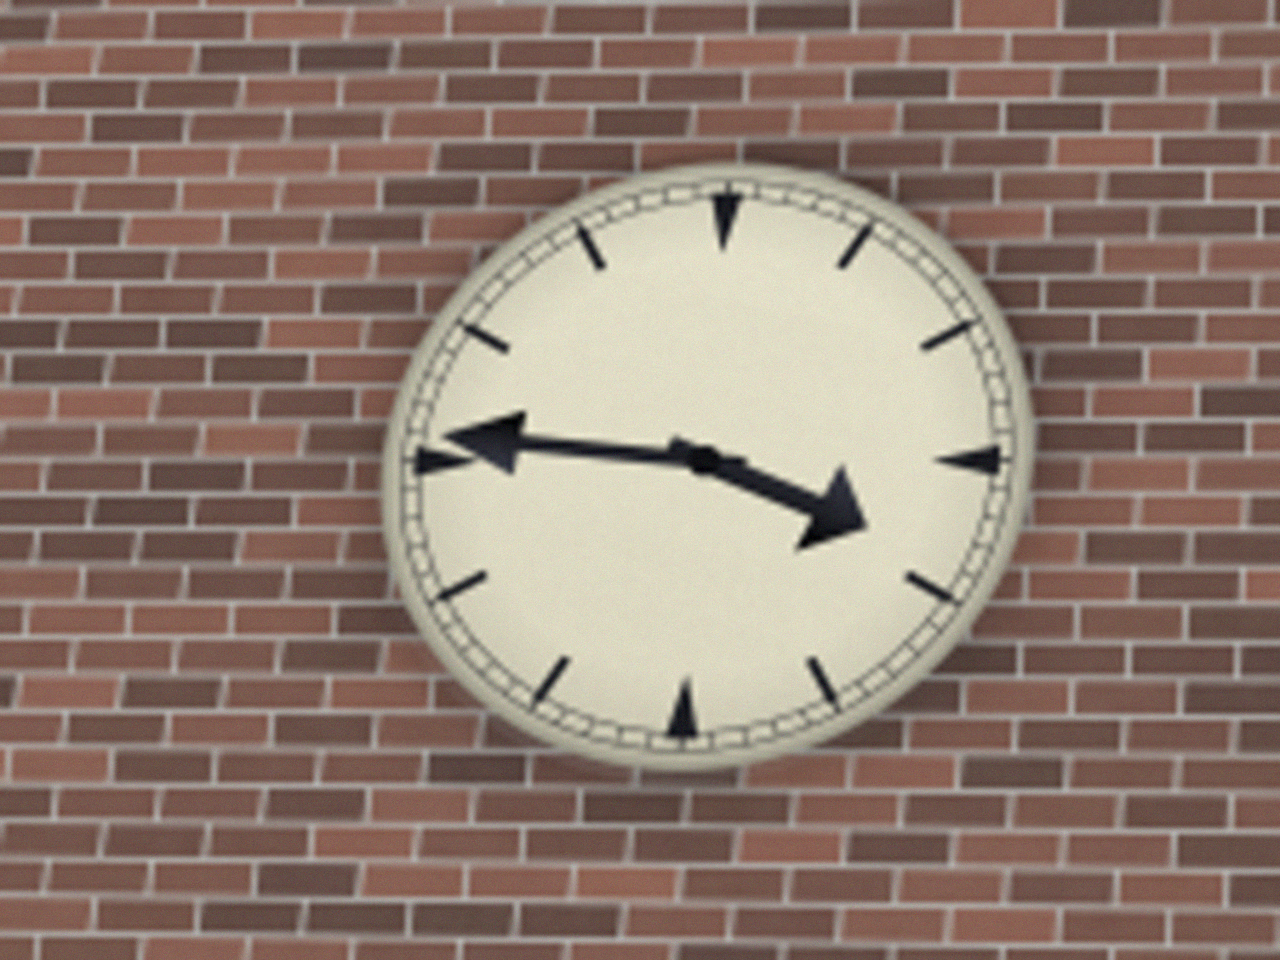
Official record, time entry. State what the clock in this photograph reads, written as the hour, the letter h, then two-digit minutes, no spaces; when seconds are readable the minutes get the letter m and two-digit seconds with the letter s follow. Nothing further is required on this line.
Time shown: 3h46
